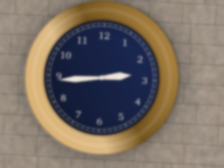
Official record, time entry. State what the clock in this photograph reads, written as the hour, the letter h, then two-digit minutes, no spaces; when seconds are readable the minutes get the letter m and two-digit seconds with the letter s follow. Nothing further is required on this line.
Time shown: 2h44
